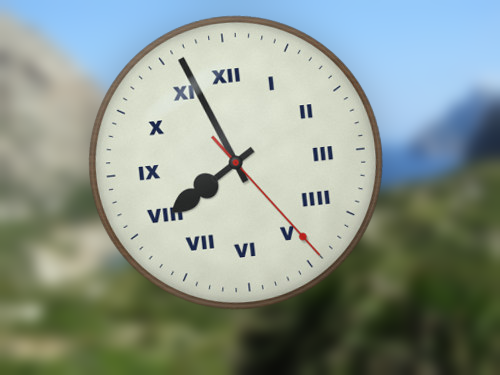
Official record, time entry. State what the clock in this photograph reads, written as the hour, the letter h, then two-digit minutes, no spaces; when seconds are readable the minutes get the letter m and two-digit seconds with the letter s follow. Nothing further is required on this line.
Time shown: 7h56m24s
